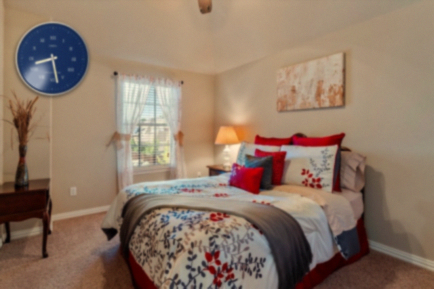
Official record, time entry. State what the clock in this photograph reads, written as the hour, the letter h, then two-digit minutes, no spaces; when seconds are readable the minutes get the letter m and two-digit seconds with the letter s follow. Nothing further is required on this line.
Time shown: 8h28
